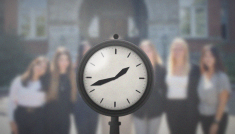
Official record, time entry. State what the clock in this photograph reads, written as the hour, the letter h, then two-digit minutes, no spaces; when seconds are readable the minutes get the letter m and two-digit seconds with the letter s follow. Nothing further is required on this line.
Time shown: 1h42
